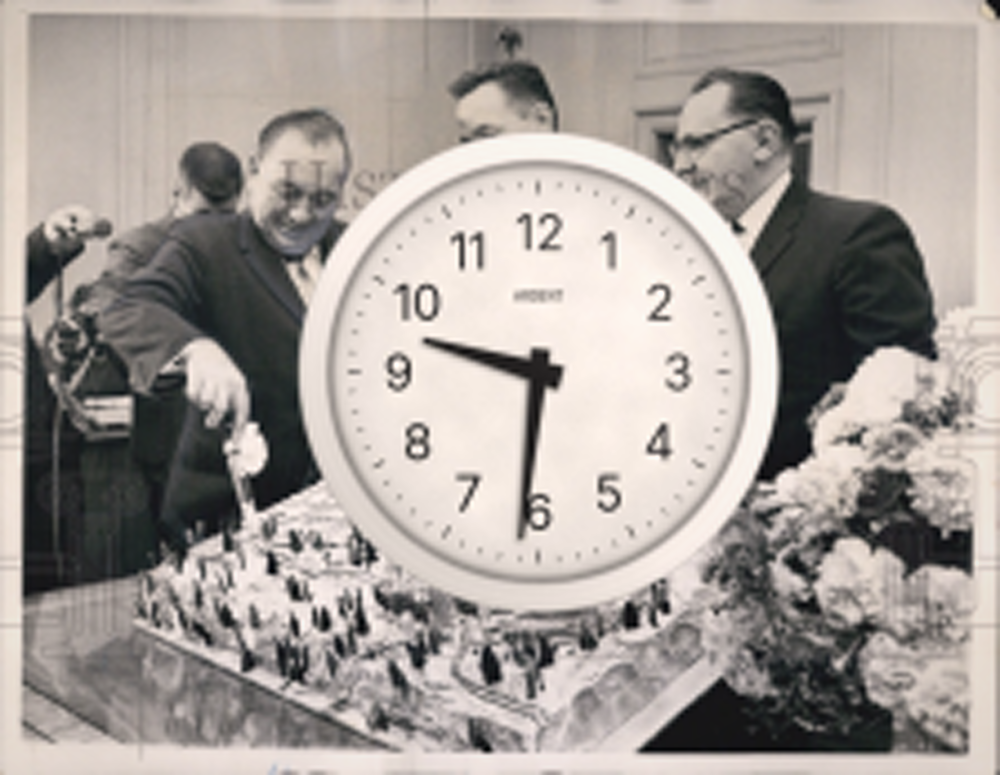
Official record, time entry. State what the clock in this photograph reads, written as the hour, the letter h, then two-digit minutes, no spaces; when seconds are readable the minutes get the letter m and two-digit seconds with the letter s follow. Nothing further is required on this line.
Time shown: 9h31
